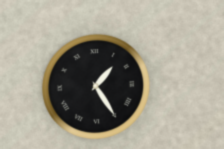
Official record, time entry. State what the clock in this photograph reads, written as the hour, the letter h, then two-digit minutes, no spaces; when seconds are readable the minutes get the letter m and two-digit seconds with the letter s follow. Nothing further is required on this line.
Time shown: 1h25
